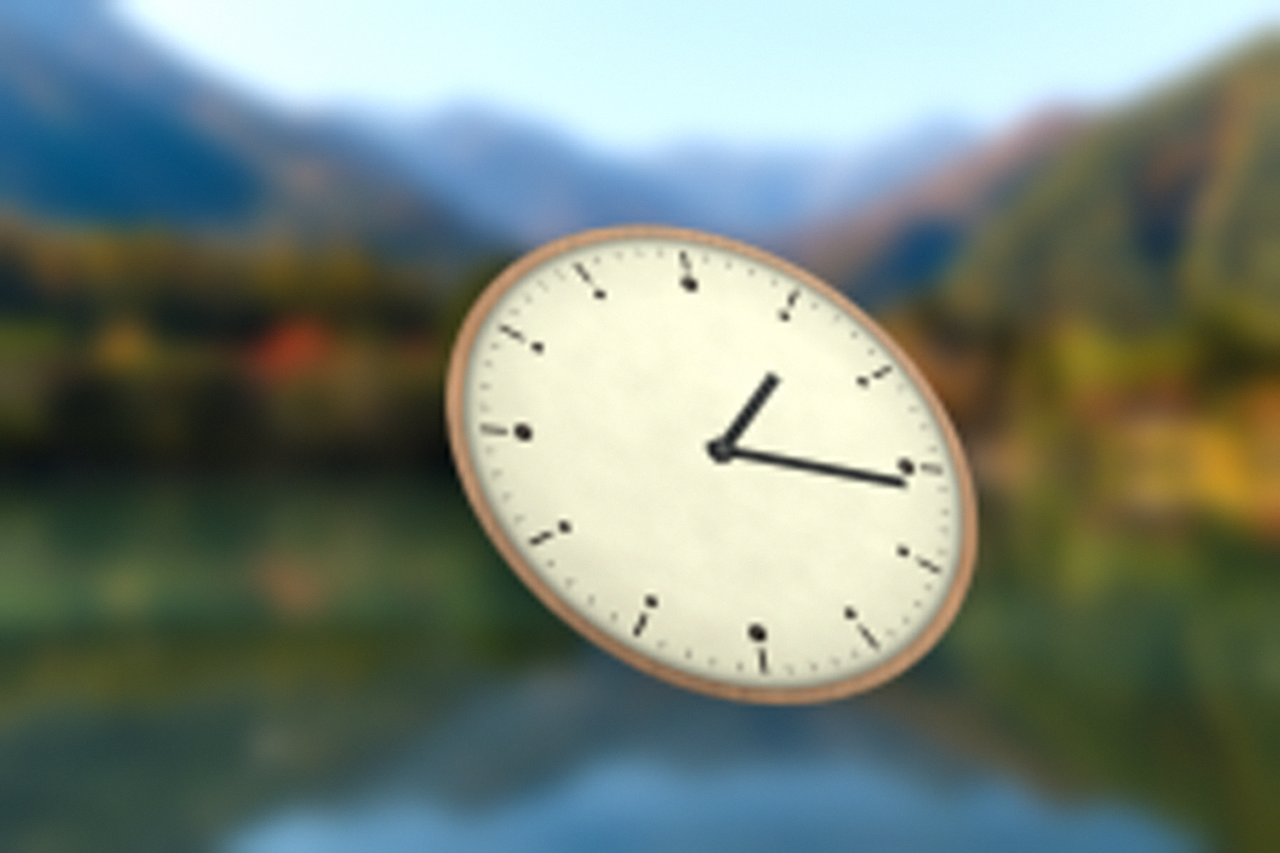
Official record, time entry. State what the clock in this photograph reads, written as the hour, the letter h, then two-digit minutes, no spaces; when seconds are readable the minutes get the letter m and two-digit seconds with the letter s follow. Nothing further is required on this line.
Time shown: 1h16
